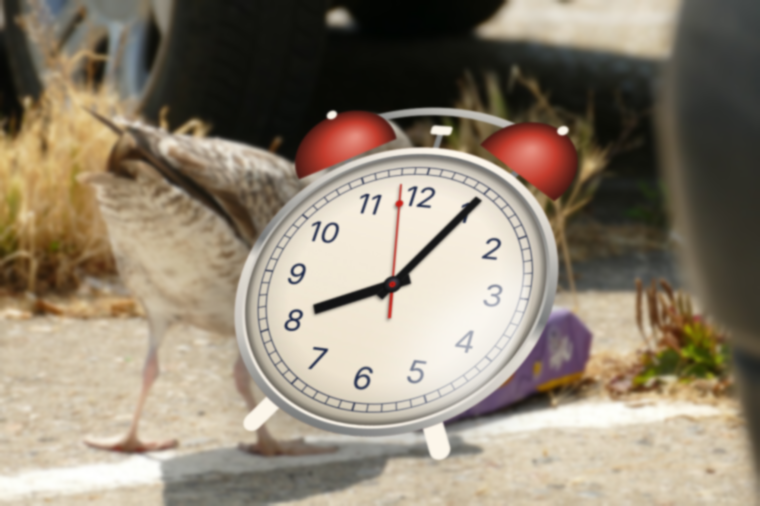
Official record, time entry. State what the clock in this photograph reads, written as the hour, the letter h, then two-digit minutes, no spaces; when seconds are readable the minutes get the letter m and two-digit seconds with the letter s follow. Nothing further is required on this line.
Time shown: 8h04m58s
